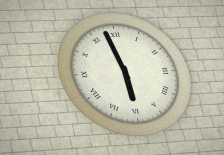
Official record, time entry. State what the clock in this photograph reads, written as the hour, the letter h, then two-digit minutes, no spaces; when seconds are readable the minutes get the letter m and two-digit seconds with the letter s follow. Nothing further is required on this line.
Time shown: 5h58
